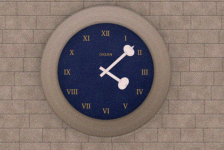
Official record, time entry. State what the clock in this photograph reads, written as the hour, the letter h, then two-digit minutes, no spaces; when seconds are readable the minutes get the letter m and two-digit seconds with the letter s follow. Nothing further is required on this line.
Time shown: 4h08
